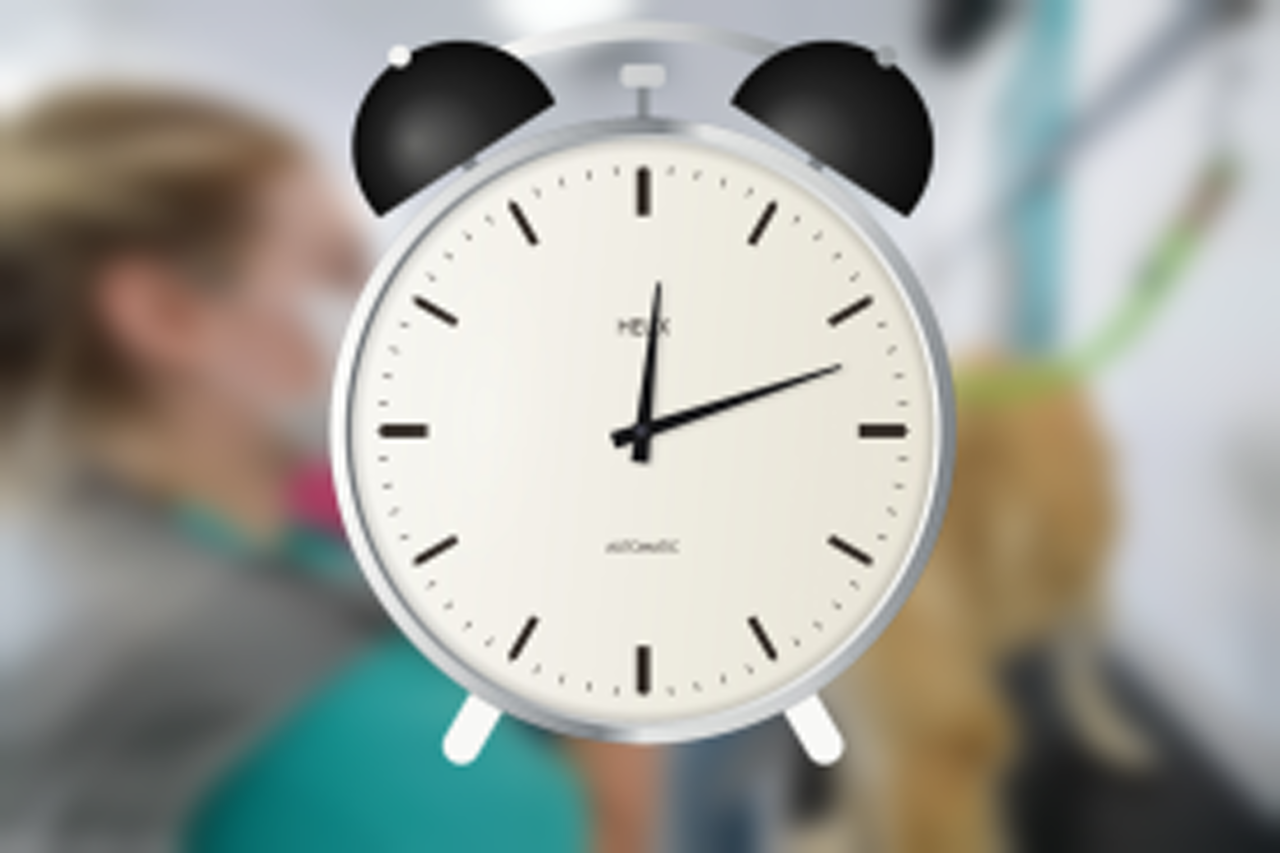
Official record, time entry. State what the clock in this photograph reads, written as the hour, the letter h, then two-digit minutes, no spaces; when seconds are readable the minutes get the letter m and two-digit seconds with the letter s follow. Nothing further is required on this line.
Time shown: 12h12
